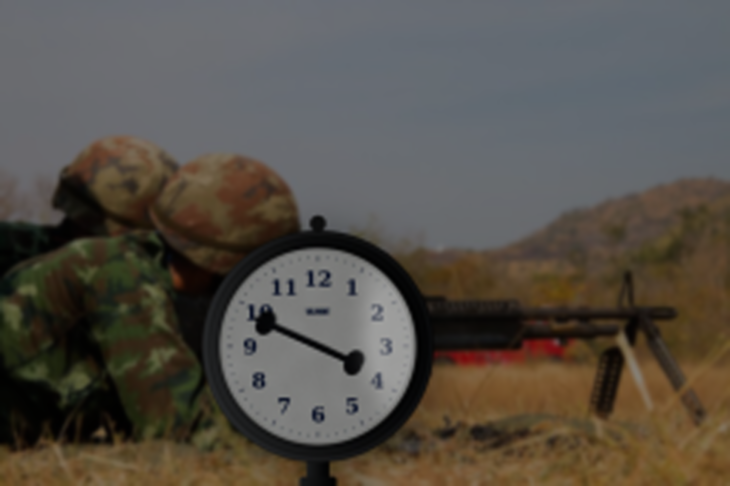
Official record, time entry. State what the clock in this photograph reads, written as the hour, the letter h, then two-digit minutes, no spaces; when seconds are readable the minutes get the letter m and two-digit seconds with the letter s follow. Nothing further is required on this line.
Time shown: 3h49
